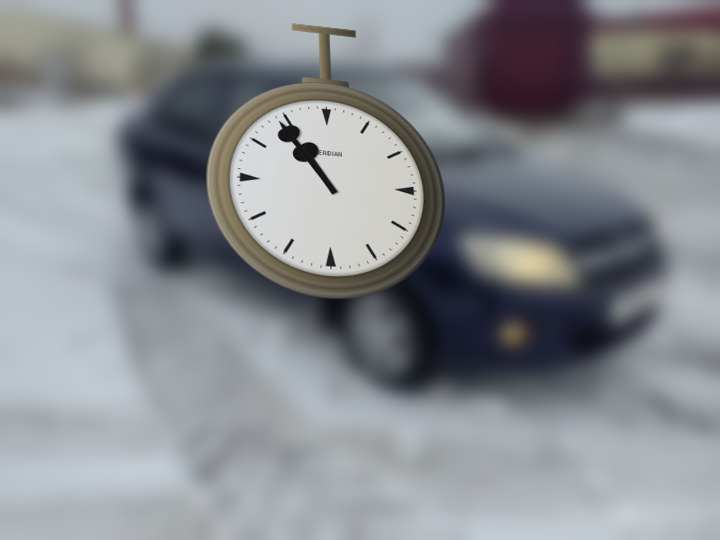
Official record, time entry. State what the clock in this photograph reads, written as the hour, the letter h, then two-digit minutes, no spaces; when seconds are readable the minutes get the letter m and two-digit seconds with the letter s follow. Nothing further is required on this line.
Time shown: 10h54
